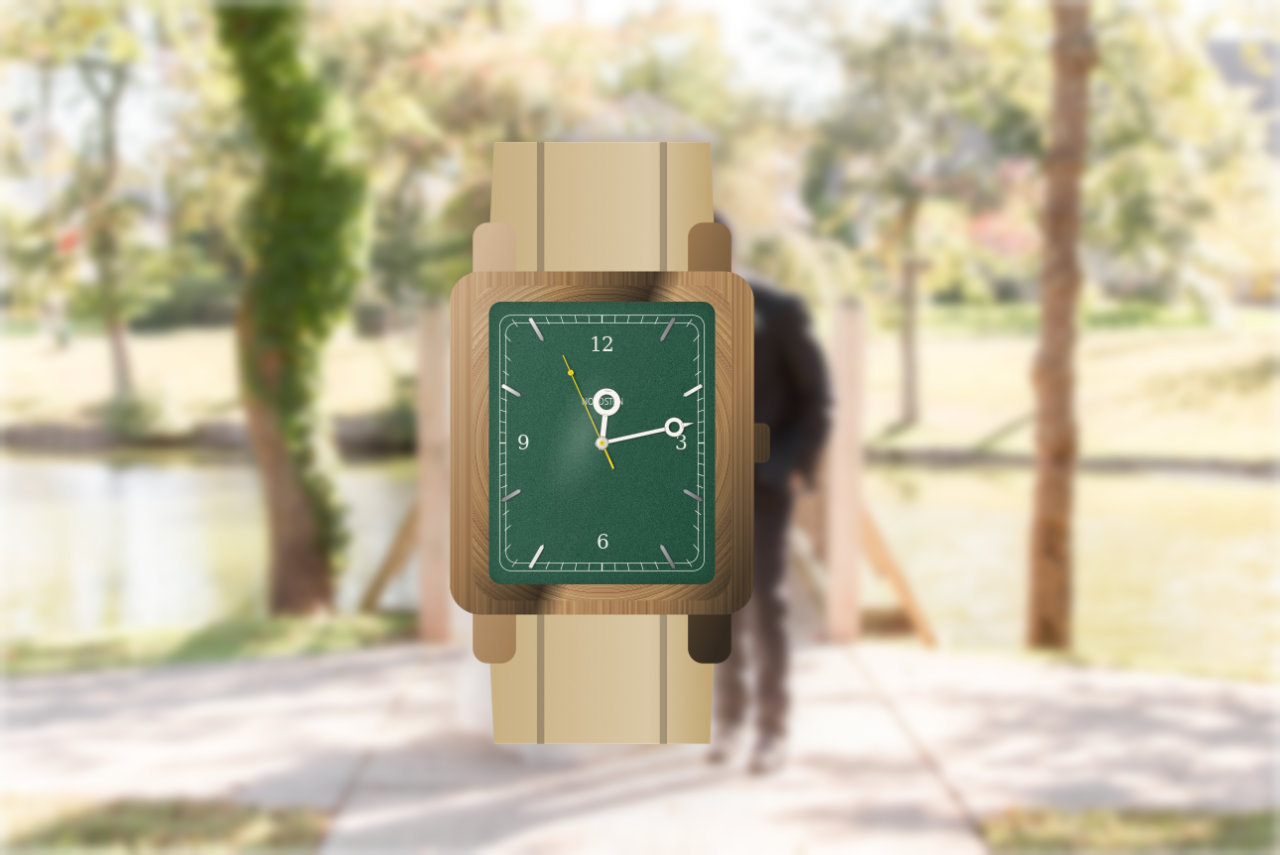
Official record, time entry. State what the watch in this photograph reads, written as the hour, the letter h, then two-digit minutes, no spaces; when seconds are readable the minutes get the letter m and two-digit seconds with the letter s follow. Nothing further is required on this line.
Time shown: 12h12m56s
